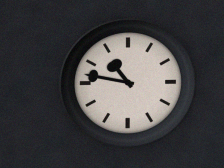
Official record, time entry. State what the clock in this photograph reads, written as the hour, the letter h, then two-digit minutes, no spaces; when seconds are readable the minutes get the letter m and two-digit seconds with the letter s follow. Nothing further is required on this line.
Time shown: 10h47
